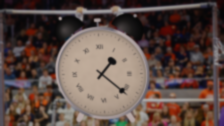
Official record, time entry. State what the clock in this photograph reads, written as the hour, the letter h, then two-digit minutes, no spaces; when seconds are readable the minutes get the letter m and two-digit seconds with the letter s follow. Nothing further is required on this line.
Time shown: 1h22
